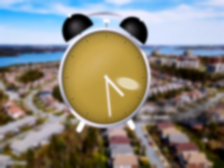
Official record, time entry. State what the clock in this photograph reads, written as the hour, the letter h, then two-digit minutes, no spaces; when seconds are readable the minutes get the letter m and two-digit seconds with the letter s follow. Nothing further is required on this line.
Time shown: 4h29
